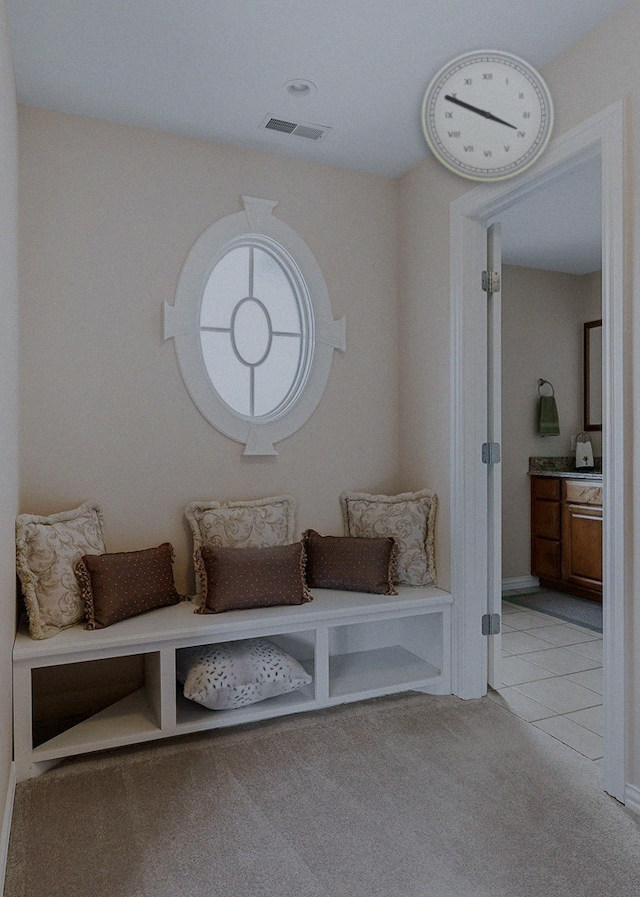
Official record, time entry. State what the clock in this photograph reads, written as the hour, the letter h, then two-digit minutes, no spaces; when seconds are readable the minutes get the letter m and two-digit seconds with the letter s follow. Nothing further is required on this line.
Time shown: 3h49
